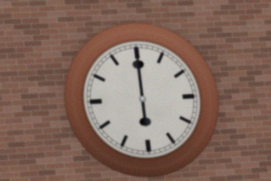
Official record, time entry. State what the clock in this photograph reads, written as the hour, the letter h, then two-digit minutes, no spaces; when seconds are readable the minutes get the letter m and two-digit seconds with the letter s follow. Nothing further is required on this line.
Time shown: 6h00
